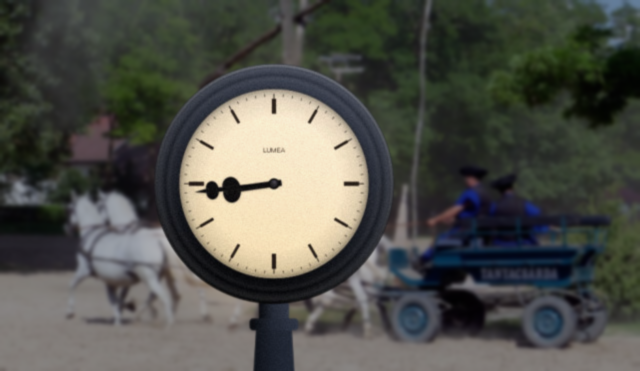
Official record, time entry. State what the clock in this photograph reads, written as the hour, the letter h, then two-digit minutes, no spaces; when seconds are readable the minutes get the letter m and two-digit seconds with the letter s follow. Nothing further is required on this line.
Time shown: 8h44
